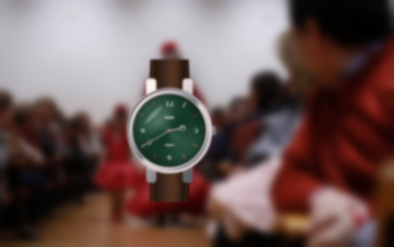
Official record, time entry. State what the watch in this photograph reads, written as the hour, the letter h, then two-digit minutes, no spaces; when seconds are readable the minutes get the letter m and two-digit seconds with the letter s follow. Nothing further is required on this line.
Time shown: 2h40
